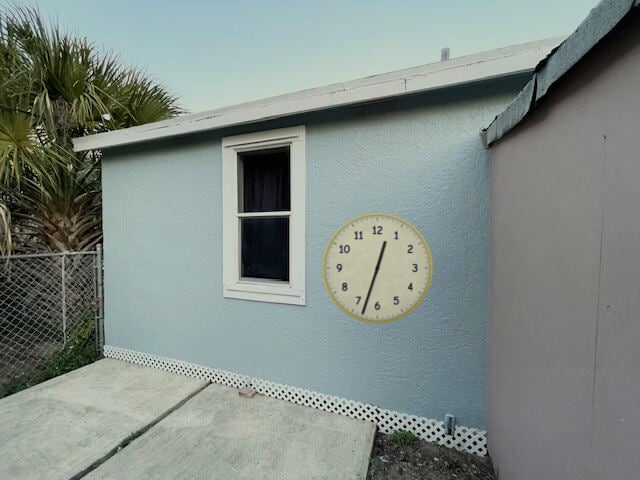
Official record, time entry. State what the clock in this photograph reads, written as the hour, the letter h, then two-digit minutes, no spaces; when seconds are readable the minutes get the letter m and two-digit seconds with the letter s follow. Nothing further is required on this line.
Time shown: 12h33
